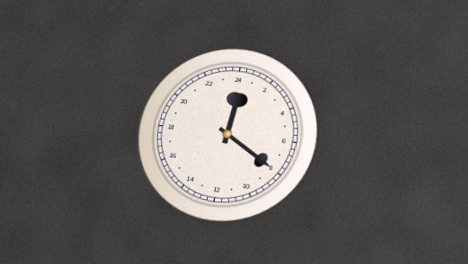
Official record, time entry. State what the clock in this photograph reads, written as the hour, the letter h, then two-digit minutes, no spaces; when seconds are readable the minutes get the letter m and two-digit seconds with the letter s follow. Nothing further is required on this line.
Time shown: 0h20
